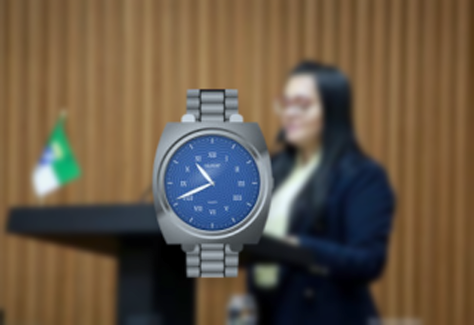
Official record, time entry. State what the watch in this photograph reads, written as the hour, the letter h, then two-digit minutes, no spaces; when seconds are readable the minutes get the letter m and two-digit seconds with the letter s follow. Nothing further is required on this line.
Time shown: 10h41
